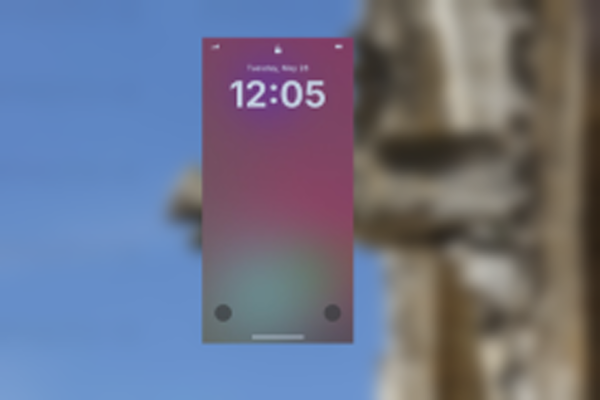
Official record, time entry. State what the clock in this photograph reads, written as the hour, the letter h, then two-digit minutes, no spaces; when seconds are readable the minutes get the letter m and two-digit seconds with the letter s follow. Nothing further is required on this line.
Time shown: 12h05
